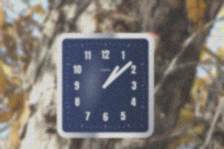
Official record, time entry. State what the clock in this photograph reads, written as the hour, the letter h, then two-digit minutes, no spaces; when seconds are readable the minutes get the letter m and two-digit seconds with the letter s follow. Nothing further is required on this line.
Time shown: 1h08
